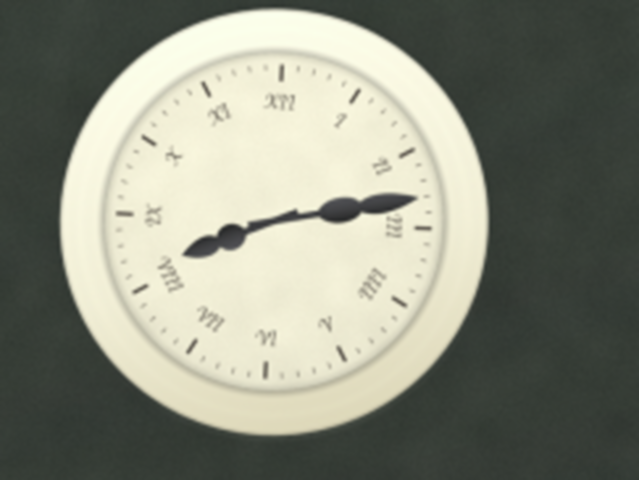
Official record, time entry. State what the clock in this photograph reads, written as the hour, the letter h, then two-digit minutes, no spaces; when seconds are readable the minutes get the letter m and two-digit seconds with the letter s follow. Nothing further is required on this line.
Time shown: 8h13
